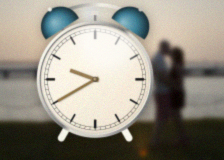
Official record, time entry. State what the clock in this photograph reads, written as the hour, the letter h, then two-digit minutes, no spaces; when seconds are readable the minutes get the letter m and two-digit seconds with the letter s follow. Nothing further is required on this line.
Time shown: 9h40
